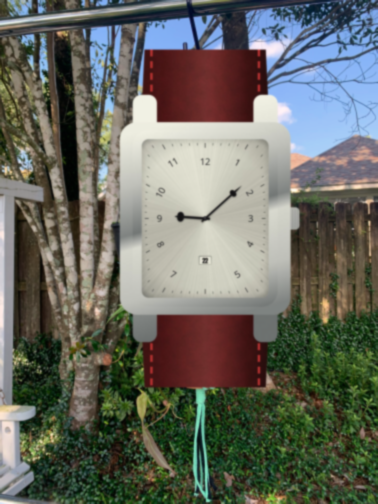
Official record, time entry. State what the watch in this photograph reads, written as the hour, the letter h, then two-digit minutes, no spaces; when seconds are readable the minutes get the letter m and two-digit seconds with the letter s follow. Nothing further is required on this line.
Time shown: 9h08
